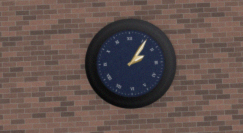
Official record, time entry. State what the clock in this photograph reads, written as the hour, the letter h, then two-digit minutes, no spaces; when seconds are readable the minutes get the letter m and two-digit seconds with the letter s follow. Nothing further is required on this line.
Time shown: 2h06
